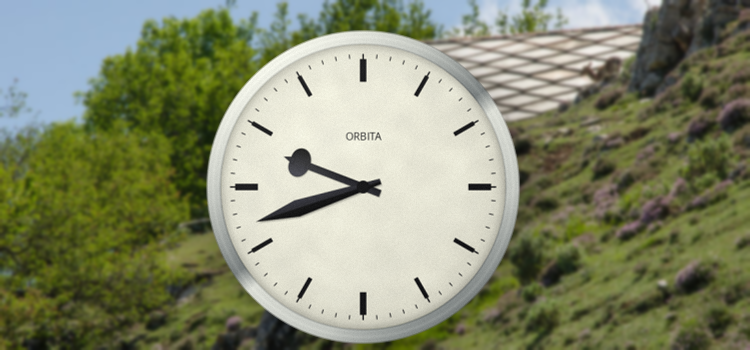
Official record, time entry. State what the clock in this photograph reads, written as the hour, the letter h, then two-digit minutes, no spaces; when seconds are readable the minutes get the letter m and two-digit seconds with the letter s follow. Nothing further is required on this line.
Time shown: 9h42
